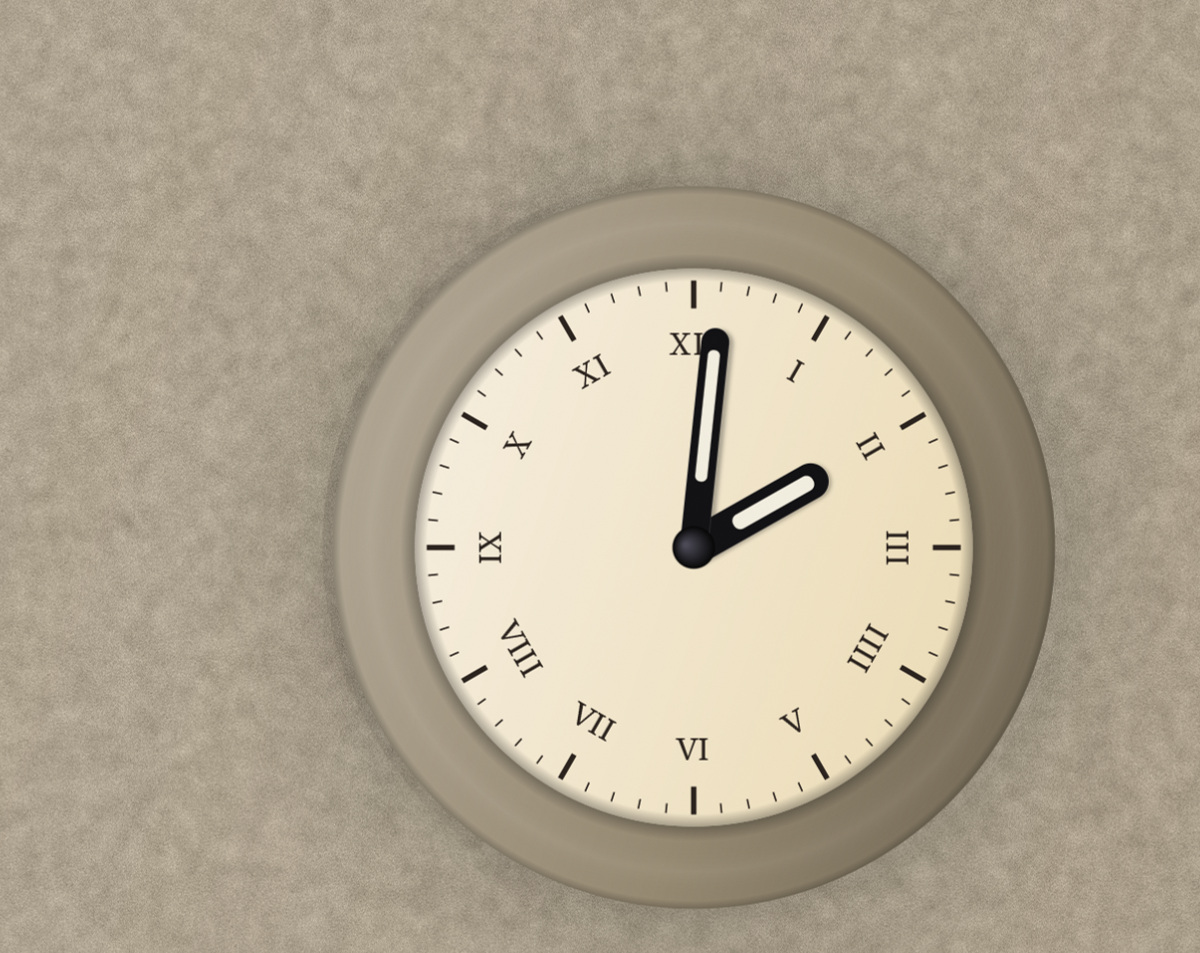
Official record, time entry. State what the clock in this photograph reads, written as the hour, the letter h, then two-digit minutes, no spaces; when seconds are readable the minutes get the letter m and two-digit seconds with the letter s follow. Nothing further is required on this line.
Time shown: 2h01
